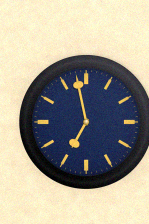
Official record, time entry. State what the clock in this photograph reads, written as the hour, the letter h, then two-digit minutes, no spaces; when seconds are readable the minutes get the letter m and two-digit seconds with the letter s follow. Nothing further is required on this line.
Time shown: 6h58
